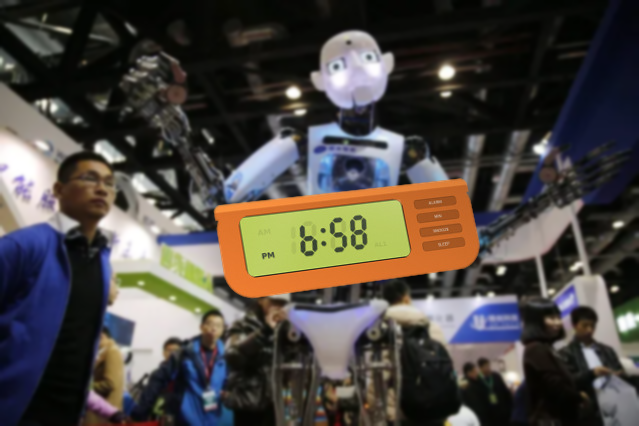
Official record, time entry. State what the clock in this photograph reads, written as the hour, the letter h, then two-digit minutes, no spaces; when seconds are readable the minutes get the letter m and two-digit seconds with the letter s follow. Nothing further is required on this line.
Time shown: 6h58
